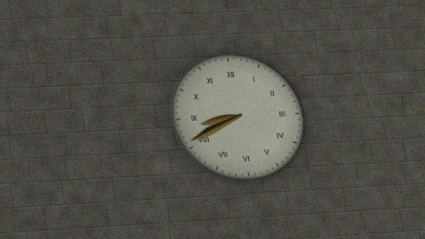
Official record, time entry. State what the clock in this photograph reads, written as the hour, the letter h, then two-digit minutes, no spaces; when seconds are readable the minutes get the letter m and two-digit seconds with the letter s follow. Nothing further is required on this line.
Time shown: 8h41
